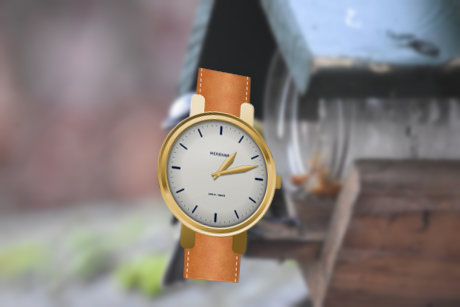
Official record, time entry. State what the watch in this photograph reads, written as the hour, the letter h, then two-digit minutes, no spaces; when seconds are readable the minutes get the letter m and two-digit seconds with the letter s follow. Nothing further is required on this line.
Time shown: 1h12
